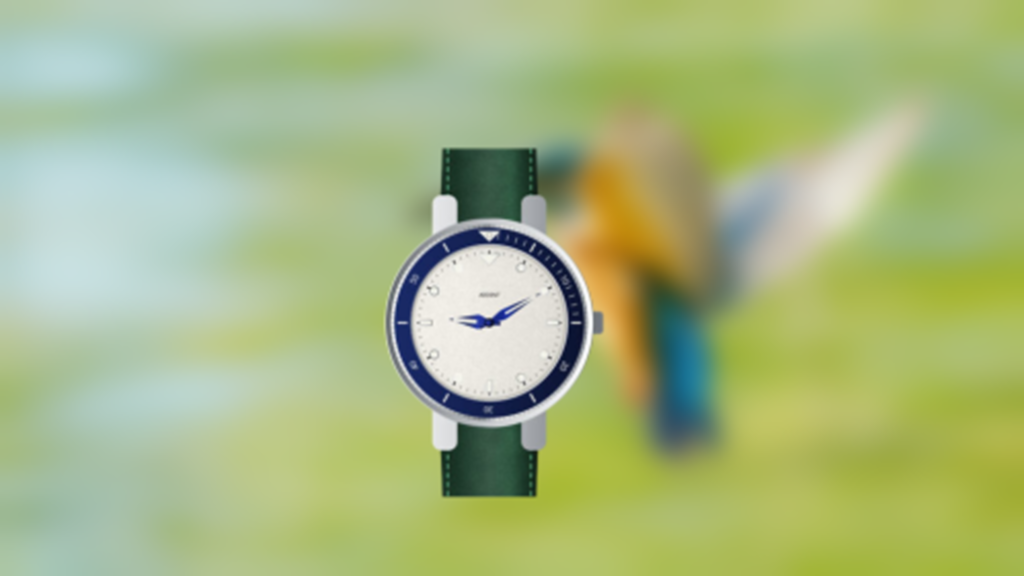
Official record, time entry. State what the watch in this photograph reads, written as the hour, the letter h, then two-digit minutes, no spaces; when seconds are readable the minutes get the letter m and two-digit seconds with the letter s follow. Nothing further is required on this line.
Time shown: 9h10
